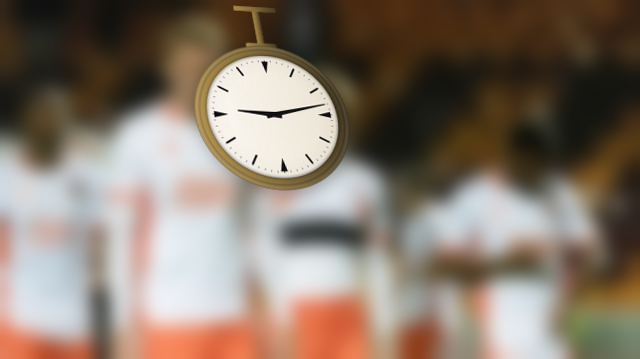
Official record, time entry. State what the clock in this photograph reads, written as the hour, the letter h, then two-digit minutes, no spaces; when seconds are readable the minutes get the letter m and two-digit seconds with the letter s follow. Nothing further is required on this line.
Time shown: 9h13
